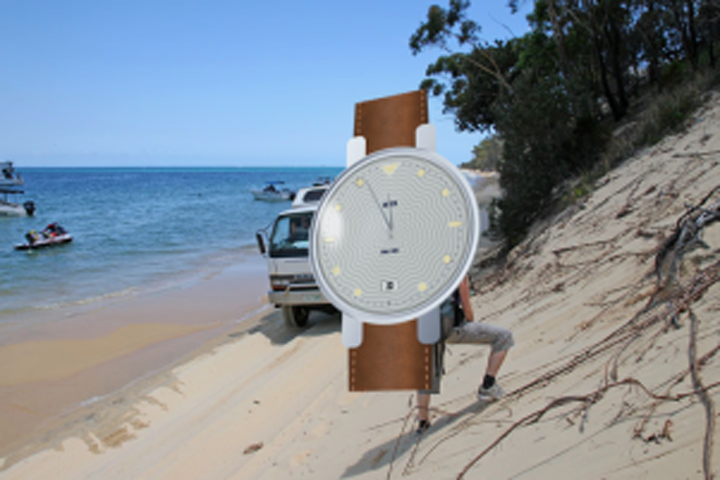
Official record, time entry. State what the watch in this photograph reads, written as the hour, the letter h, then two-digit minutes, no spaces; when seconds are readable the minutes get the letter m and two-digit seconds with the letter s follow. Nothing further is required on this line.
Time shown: 11h56
